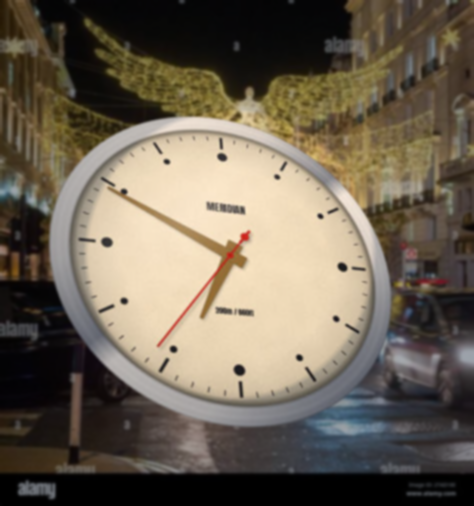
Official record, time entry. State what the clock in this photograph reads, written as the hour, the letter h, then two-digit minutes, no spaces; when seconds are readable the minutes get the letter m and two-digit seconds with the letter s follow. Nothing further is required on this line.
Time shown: 6h49m36s
